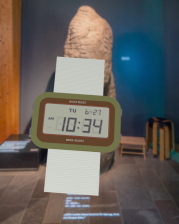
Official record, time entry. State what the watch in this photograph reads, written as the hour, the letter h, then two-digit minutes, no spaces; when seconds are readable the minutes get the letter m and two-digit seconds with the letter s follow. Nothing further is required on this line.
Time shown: 10h34
